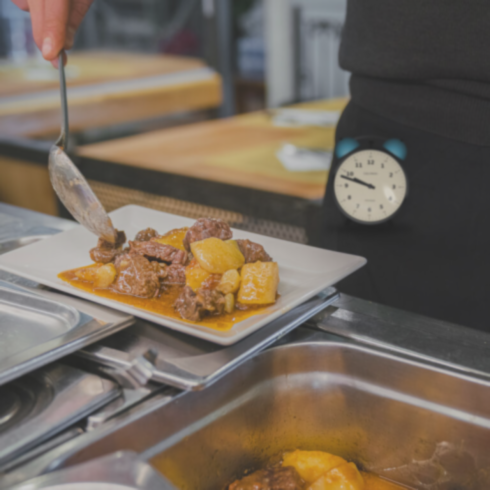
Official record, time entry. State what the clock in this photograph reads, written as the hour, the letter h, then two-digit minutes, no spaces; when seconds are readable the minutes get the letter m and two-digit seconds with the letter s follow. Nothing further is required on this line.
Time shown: 9h48
